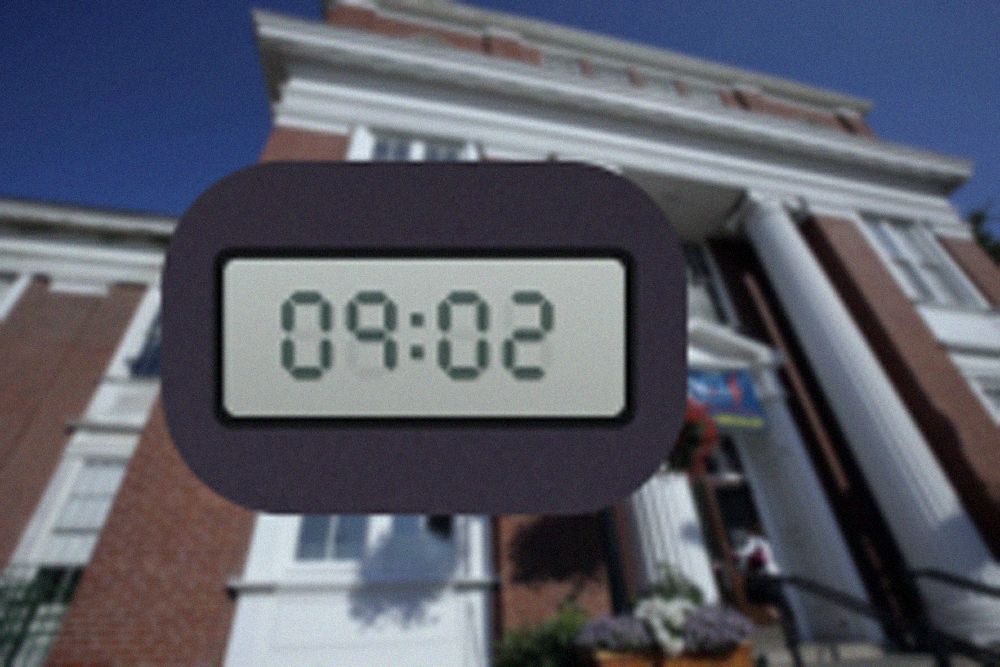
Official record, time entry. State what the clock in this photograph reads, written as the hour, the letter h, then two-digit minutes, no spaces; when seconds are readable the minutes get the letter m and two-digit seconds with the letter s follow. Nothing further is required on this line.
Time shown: 9h02
